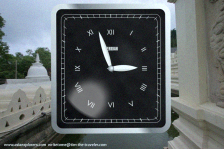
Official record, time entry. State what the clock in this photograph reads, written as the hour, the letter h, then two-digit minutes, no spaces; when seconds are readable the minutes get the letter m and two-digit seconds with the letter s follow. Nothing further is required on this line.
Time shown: 2h57
